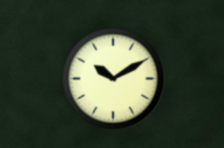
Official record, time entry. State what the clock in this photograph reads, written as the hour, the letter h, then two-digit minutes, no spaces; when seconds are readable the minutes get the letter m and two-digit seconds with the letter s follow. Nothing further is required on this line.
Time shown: 10h10
